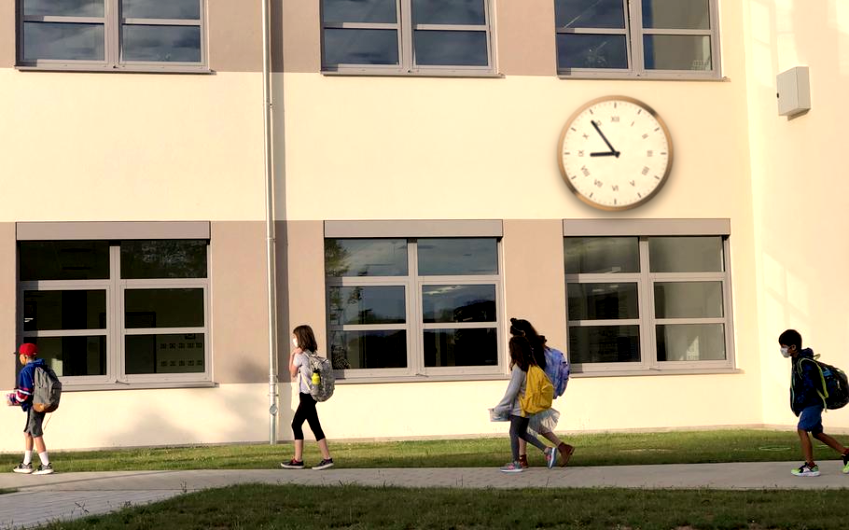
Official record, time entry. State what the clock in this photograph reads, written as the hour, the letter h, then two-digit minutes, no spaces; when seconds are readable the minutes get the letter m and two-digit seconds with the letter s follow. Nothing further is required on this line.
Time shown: 8h54
